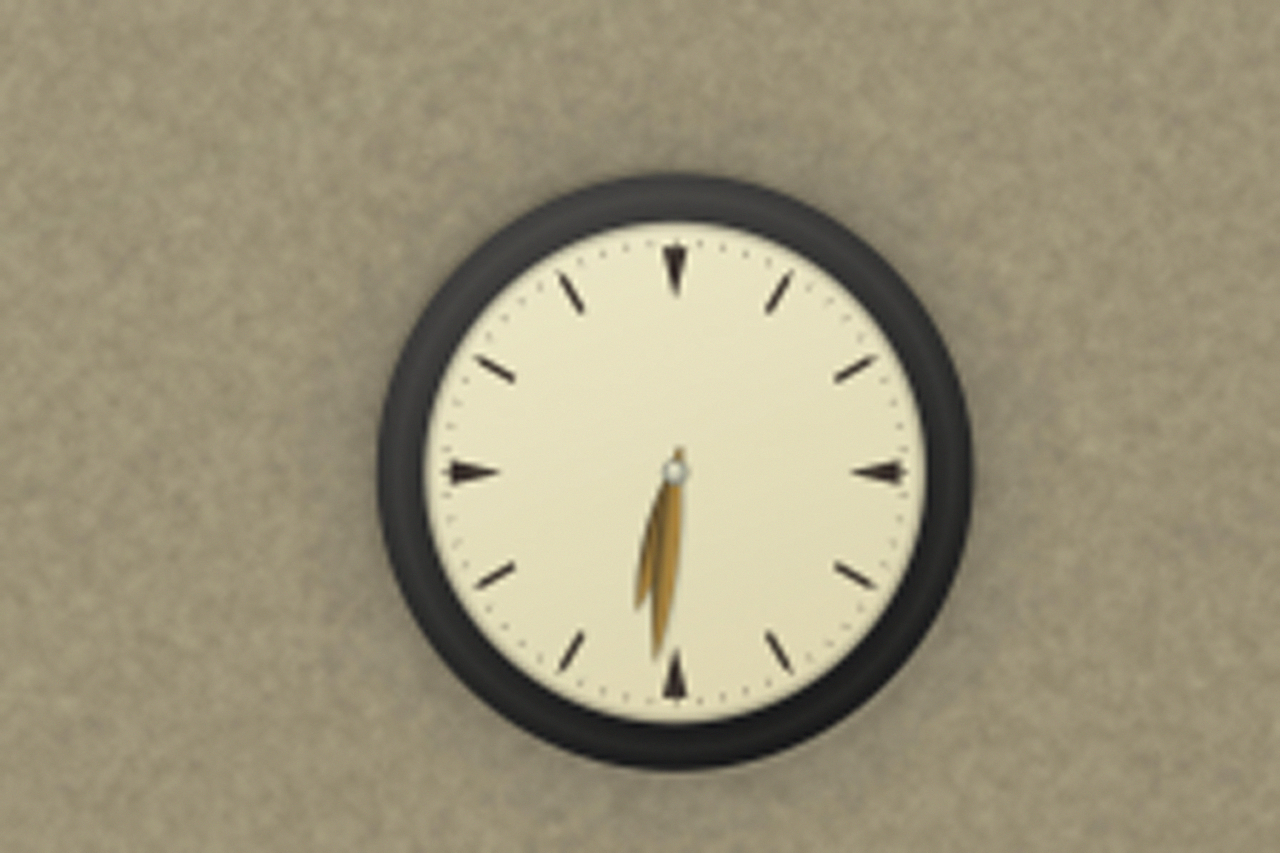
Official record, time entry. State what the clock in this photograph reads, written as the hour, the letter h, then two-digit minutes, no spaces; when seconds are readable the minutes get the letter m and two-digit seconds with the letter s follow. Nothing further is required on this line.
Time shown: 6h31
